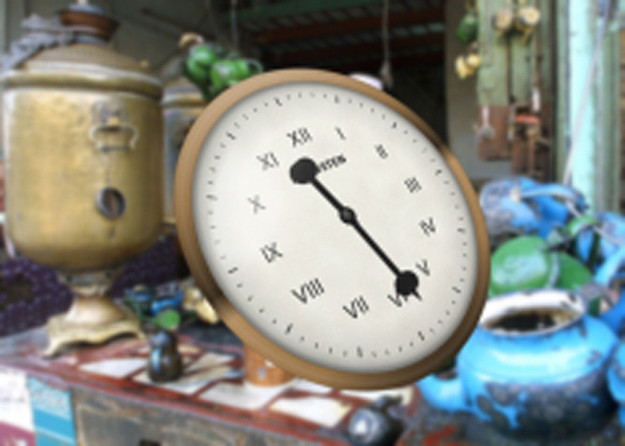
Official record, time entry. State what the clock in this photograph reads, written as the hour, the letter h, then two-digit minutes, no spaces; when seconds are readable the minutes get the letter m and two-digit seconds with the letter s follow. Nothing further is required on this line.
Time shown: 11h28
